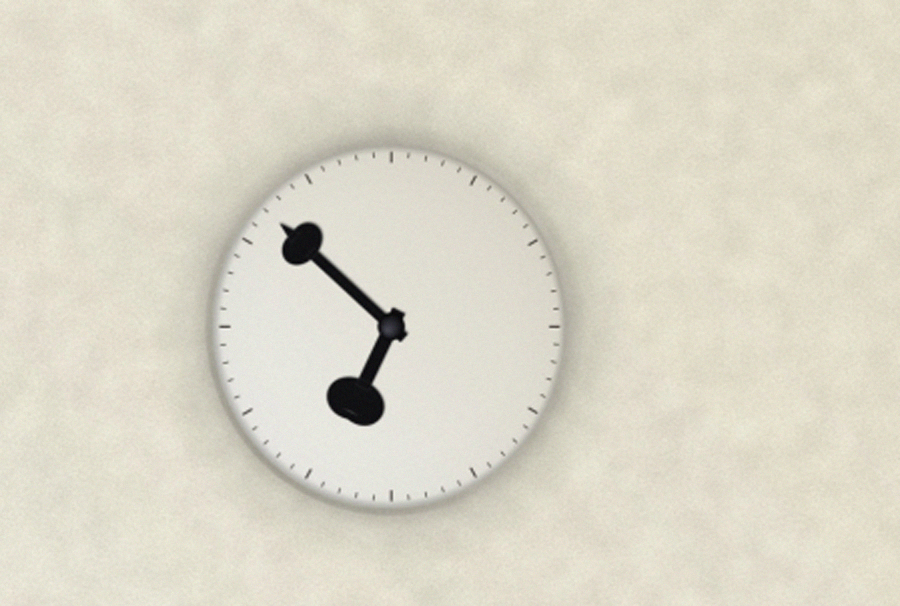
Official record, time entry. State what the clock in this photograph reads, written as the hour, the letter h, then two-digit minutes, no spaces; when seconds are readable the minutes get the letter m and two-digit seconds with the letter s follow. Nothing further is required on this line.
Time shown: 6h52
